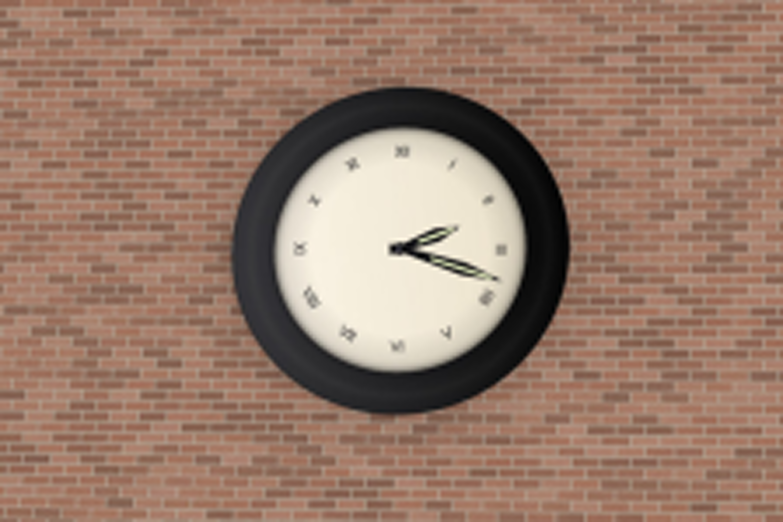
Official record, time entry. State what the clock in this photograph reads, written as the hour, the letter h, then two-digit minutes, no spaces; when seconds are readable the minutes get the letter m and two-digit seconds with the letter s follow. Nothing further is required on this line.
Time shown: 2h18
